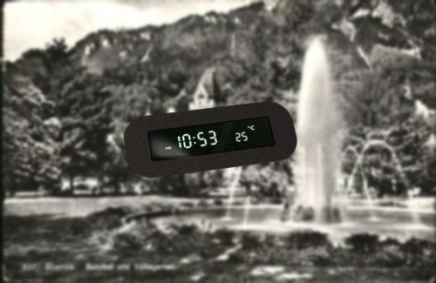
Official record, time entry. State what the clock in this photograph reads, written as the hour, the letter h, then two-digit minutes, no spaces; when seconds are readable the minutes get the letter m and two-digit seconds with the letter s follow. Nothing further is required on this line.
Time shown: 10h53
